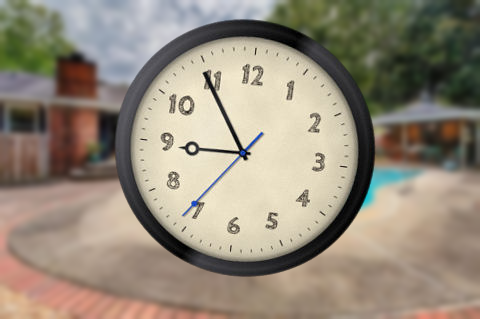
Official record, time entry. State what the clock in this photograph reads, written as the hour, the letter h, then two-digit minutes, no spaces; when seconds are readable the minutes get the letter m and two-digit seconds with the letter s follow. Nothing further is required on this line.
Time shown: 8h54m36s
